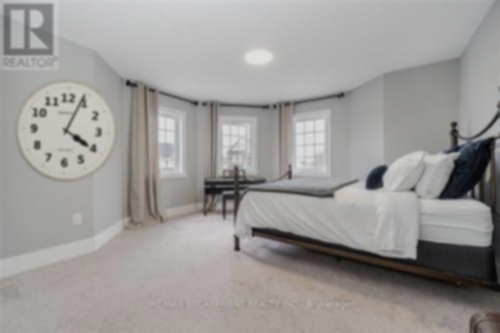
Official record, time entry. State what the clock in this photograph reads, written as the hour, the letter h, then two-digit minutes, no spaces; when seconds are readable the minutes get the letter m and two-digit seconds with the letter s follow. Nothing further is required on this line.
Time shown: 4h04
